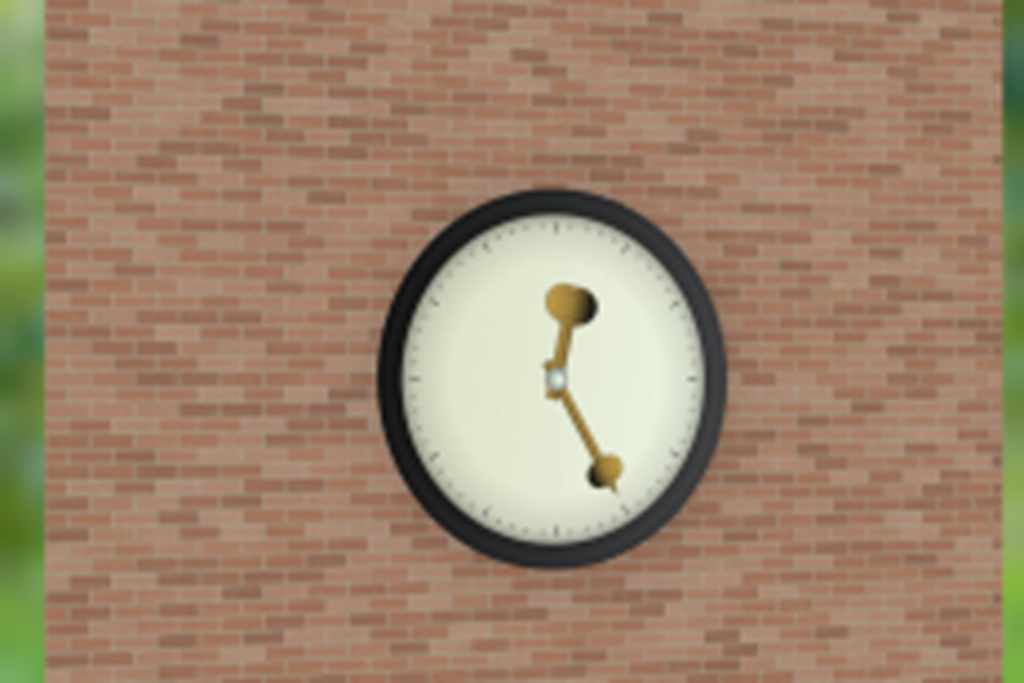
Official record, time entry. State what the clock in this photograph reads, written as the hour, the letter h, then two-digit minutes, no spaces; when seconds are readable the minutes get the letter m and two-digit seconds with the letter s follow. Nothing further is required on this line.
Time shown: 12h25
